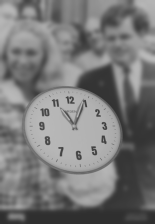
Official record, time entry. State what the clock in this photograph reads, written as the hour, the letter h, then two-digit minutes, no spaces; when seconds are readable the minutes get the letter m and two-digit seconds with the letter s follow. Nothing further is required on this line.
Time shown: 11h04
